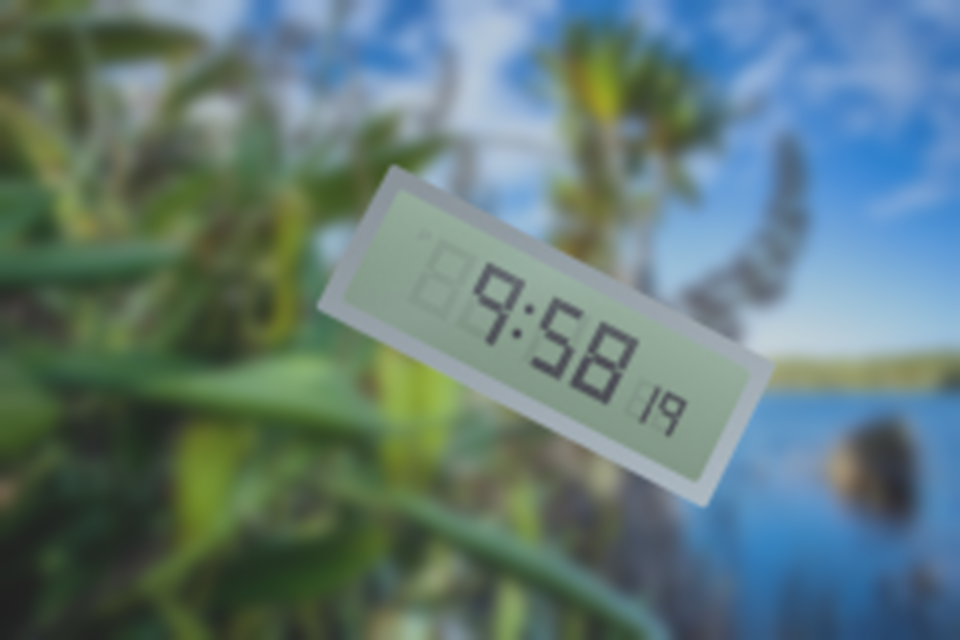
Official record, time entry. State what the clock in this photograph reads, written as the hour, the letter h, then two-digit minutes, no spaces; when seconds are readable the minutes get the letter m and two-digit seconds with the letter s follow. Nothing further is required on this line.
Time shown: 9h58m19s
